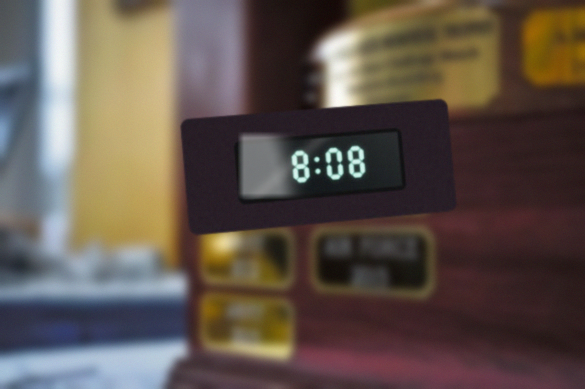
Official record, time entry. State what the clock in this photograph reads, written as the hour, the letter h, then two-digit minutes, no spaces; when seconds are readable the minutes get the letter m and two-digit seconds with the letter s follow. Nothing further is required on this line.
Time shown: 8h08
